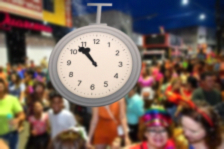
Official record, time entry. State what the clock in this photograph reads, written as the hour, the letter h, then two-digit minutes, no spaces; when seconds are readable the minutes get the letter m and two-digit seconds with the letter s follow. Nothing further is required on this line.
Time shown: 10h53
